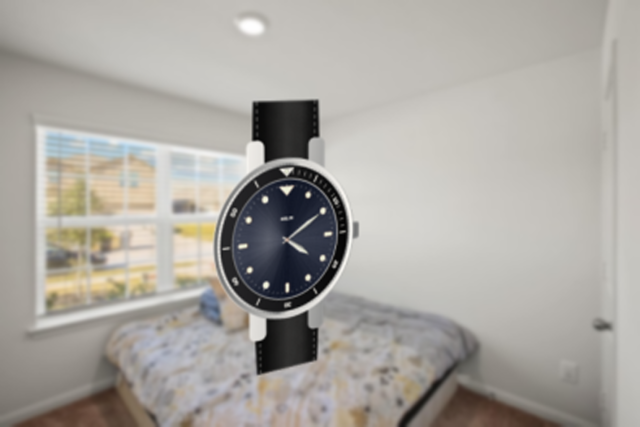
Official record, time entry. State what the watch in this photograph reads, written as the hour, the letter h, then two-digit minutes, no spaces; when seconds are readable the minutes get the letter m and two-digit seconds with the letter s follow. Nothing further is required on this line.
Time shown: 4h10
